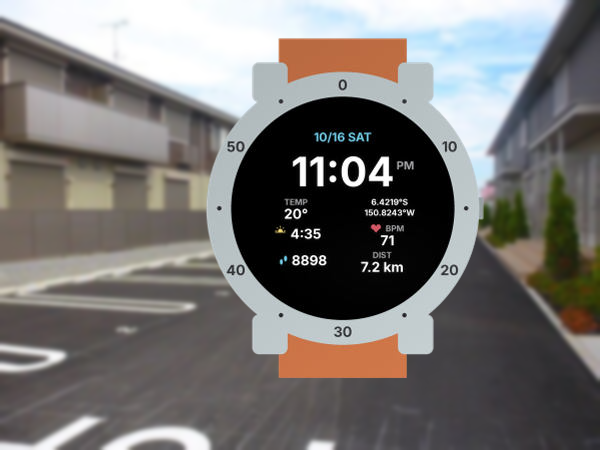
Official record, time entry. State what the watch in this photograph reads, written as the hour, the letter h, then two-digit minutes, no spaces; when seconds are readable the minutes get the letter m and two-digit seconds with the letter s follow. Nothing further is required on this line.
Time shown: 11h04
